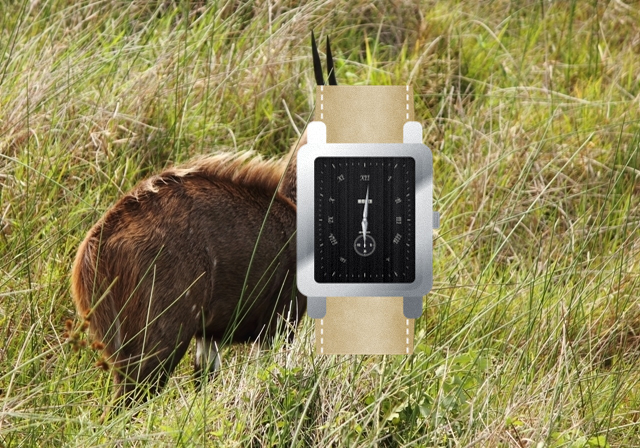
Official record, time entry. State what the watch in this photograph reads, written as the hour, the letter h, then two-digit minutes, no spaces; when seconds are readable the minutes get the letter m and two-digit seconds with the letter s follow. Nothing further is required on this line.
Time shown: 6h01
